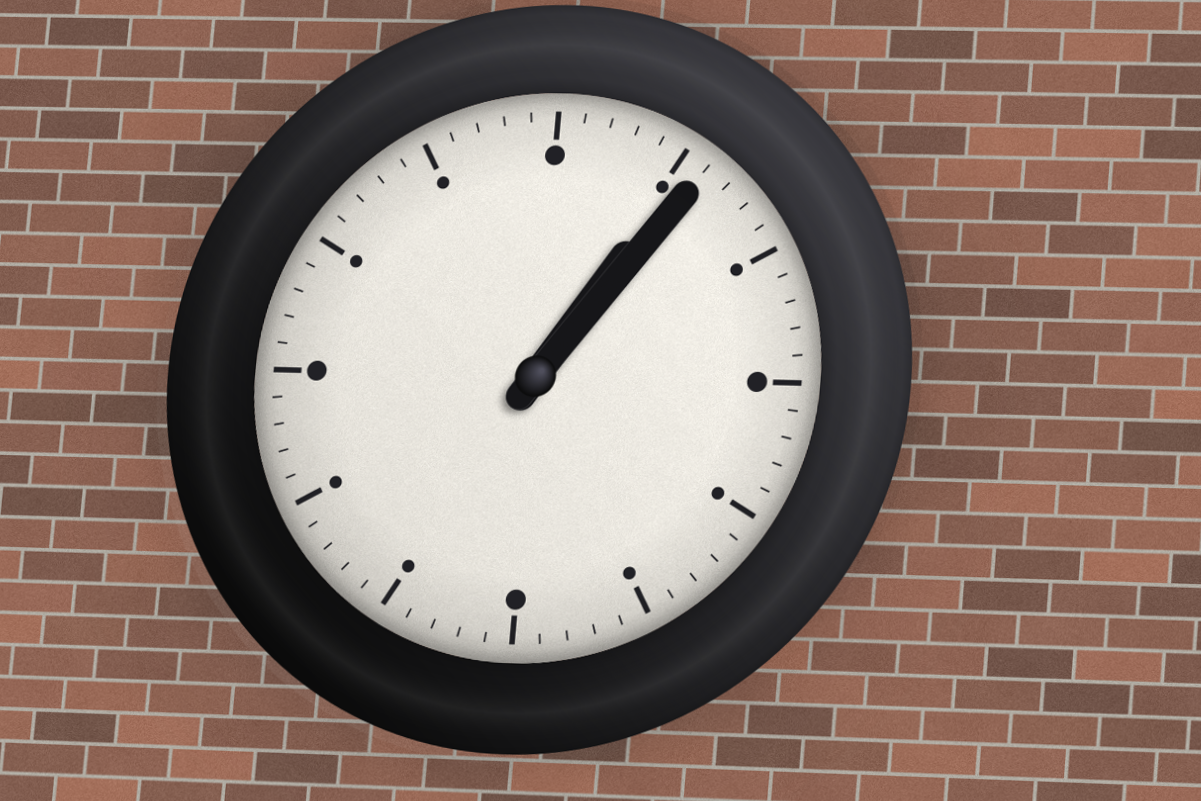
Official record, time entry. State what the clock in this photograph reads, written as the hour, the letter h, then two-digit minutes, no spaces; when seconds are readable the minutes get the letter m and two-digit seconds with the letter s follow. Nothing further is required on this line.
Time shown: 1h06
